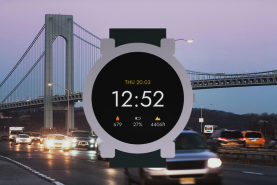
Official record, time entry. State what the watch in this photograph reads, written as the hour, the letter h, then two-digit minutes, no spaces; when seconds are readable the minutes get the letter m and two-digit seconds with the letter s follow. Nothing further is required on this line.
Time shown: 12h52
